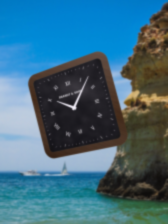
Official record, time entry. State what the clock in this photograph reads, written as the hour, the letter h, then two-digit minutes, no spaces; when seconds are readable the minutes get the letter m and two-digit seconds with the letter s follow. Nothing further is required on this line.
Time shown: 10h07
